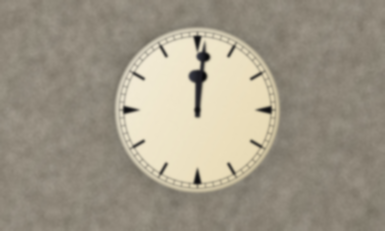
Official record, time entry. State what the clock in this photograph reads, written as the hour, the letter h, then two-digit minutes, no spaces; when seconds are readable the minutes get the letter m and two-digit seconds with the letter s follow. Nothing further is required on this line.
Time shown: 12h01
